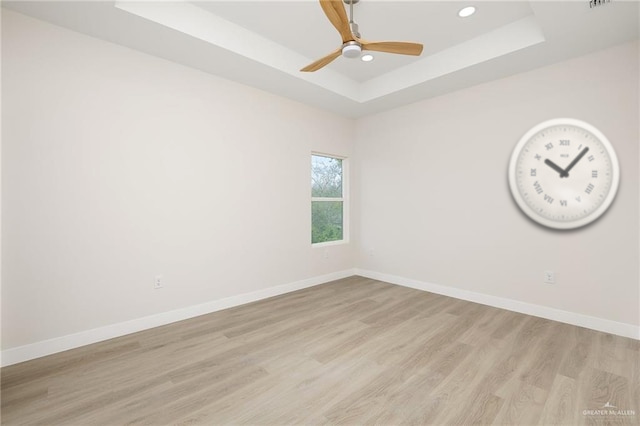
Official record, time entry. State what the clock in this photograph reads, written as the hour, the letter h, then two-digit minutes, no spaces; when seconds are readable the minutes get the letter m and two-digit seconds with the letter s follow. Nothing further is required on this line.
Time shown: 10h07
